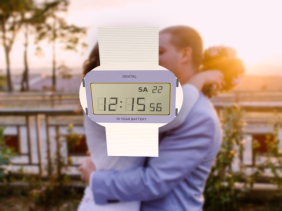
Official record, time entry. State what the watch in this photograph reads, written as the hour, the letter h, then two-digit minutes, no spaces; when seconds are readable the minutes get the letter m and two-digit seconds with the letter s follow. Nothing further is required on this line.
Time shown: 12h15m56s
